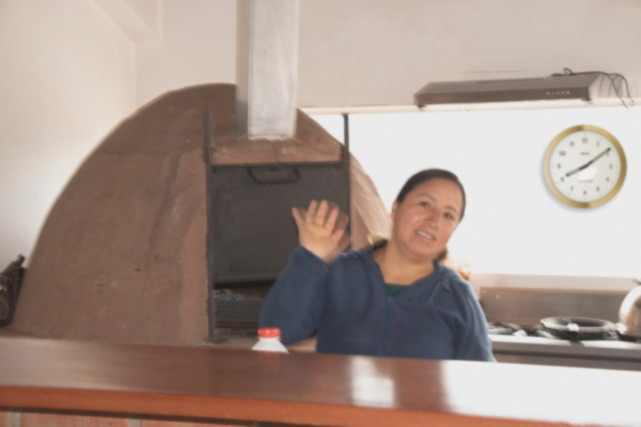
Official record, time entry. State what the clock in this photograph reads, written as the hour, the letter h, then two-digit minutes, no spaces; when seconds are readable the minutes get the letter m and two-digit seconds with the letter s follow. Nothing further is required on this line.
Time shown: 8h09
